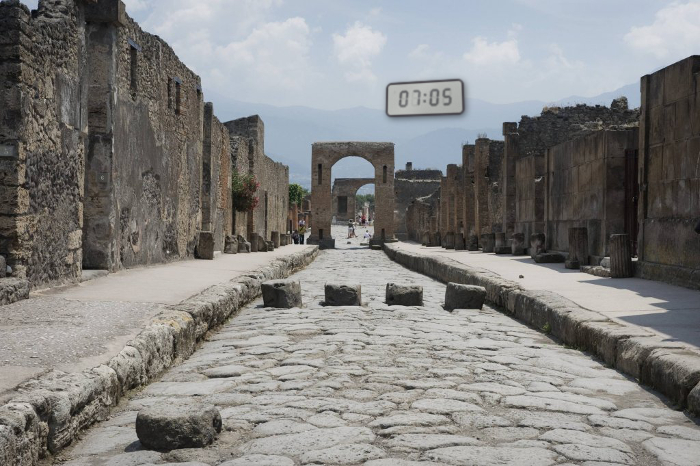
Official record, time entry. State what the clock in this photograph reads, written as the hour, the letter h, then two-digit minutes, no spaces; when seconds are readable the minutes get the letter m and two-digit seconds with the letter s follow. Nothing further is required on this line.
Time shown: 7h05
